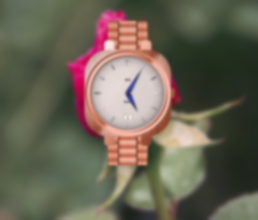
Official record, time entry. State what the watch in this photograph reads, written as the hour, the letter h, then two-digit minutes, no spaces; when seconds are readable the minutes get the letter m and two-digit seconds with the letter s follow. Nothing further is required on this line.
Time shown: 5h05
